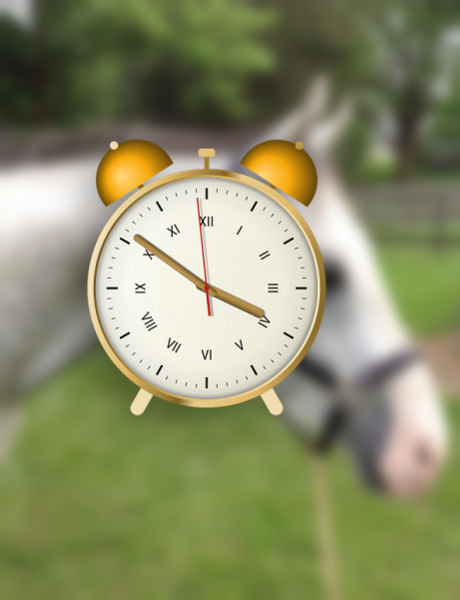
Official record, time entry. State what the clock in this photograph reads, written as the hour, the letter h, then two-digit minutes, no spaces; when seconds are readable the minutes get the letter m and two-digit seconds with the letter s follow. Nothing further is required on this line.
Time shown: 3h50m59s
